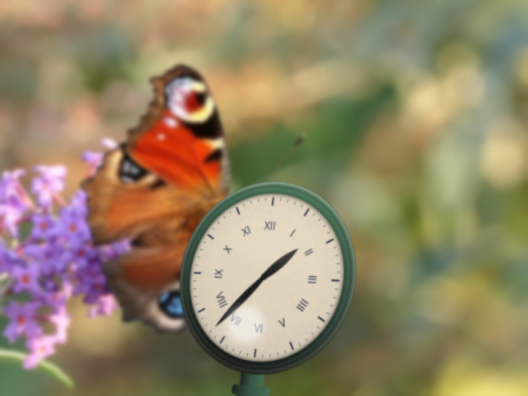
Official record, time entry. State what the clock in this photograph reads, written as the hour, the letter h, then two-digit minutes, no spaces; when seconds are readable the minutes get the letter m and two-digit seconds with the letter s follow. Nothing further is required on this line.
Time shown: 1h37
